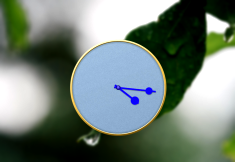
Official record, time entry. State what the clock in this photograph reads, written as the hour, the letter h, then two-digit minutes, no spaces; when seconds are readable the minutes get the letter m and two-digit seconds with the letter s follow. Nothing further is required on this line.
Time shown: 4h16
